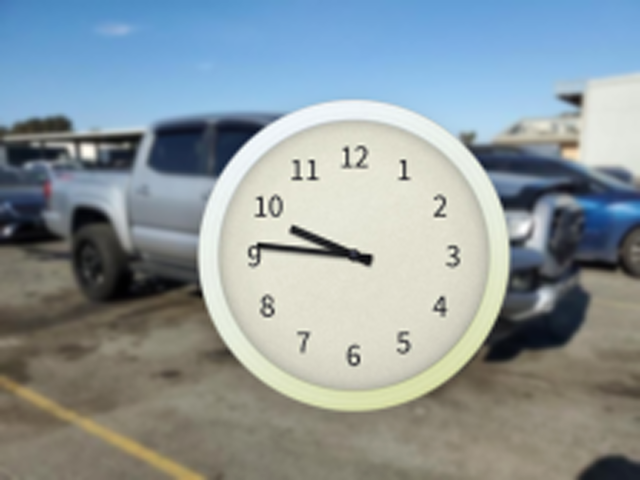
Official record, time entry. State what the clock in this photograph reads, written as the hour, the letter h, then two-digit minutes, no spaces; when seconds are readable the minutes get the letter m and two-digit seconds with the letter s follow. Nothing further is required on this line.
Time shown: 9h46
